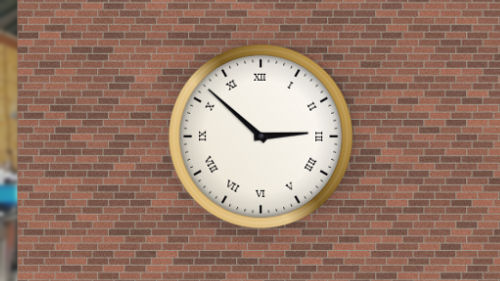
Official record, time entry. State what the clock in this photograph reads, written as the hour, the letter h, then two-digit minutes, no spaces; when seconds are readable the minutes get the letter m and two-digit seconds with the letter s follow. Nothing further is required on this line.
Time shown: 2h52
